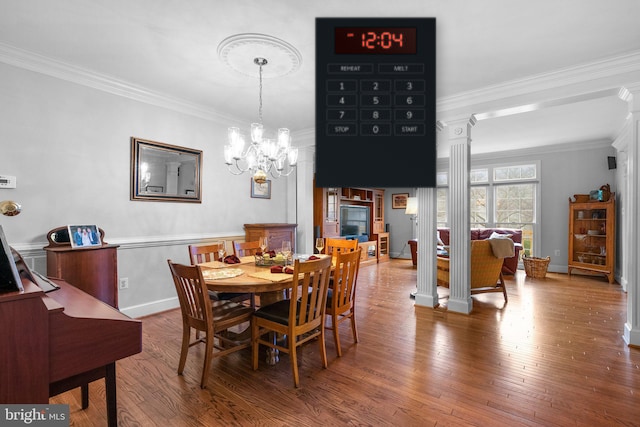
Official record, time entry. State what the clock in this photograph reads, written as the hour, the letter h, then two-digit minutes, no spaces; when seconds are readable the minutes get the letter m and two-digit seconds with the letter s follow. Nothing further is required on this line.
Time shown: 12h04
